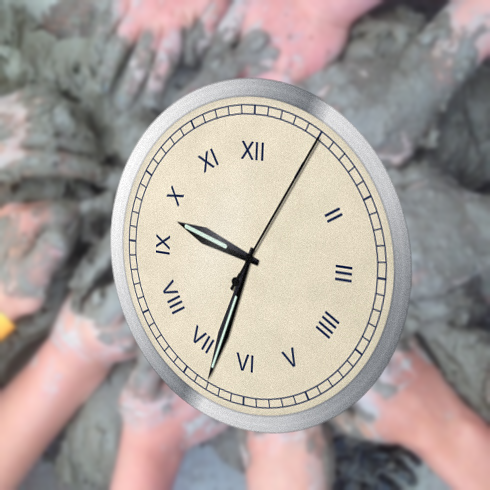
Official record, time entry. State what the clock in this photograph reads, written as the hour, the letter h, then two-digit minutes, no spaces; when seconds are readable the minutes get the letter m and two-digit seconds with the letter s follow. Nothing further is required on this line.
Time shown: 9h33m05s
